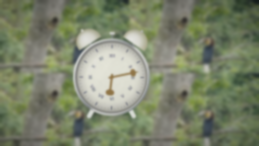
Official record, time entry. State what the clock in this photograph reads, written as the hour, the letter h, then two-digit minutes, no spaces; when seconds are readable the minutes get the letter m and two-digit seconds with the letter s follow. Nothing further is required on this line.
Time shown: 6h13
